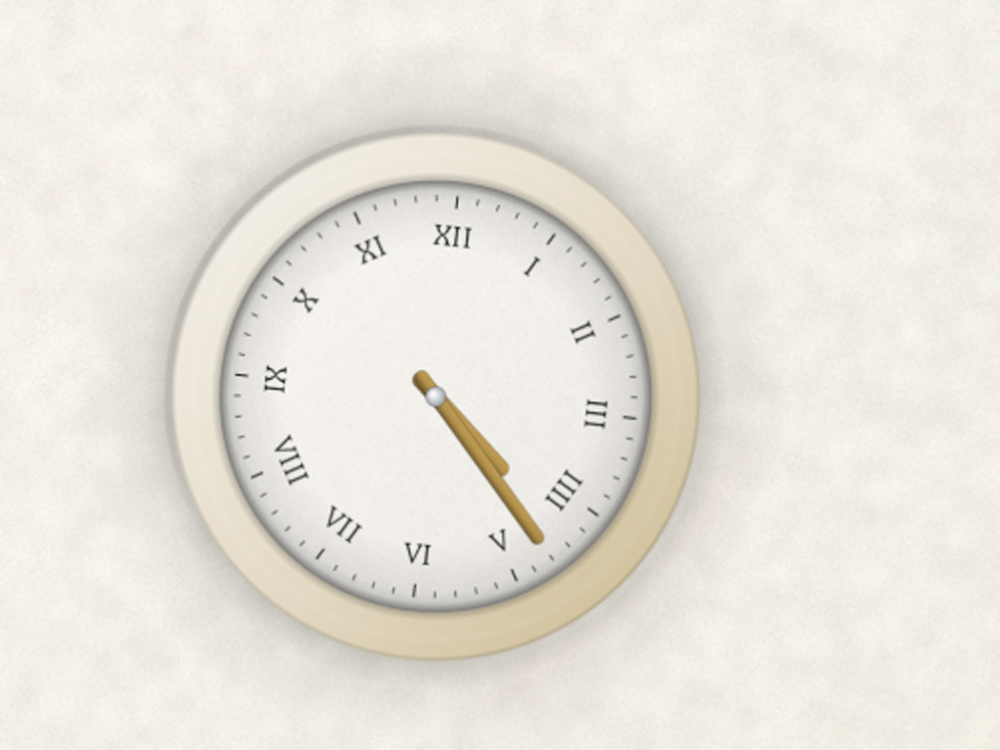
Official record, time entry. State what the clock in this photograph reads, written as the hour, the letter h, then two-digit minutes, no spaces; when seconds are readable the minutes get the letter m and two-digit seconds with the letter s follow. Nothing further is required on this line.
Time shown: 4h23
